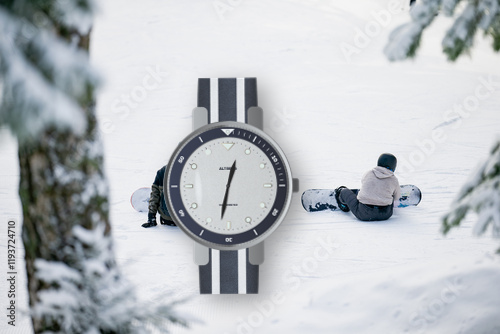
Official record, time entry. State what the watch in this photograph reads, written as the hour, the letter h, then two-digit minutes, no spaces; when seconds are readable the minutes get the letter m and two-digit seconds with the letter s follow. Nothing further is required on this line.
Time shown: 12h32
